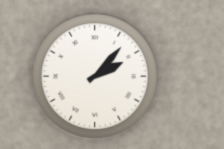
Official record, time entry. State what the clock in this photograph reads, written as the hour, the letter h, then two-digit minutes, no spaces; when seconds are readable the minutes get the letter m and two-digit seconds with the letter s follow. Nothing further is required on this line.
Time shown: 2h07
